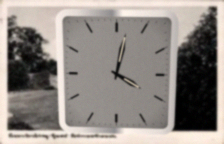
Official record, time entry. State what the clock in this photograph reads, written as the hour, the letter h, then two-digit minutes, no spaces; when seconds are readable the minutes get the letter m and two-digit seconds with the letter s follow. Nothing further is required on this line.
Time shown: 4h02
